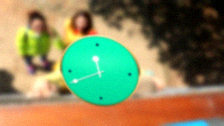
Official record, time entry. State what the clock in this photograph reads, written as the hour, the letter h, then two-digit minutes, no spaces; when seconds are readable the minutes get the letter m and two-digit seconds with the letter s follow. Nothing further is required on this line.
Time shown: 11h41
